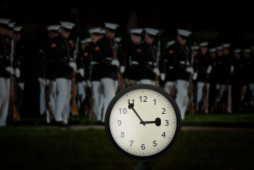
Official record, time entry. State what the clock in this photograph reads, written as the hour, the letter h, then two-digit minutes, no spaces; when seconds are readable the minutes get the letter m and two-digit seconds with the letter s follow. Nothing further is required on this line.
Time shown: 2h54
